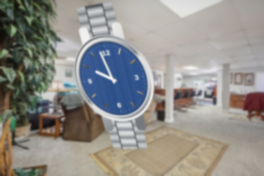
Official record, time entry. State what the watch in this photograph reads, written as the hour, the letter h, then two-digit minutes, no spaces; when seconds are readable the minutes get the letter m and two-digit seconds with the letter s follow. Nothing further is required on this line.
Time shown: 9h58
